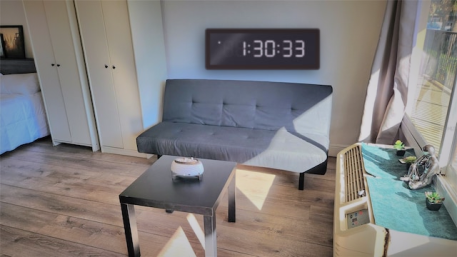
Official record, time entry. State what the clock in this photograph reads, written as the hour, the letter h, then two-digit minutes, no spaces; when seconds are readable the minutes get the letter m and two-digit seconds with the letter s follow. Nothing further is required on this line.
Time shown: 1h30m33s
